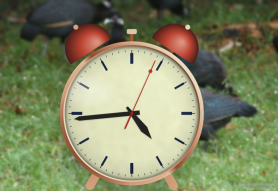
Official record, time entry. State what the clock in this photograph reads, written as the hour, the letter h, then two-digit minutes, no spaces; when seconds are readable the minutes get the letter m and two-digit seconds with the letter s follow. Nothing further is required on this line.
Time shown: 4h44m04s
